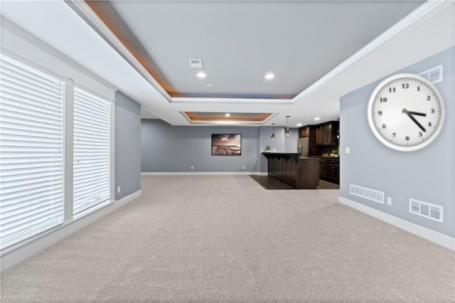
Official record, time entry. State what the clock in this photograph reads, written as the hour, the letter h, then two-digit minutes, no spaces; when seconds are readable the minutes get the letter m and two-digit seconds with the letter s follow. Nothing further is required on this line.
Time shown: 3h23
